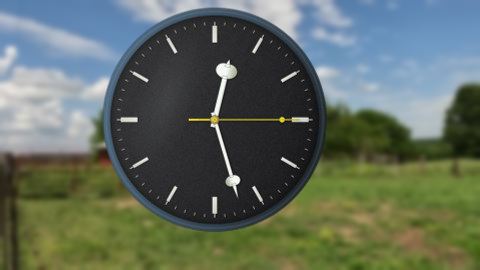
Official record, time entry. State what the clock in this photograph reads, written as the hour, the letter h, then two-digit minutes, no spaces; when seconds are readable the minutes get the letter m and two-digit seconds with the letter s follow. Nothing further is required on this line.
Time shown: 12h27m15s
